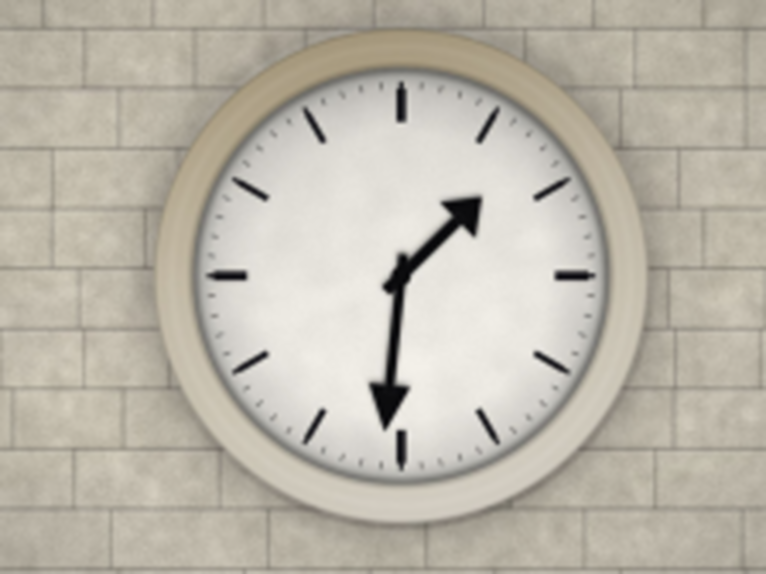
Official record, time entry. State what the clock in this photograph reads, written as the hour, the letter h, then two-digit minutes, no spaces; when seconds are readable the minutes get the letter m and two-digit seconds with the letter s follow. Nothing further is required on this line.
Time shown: 1h31
